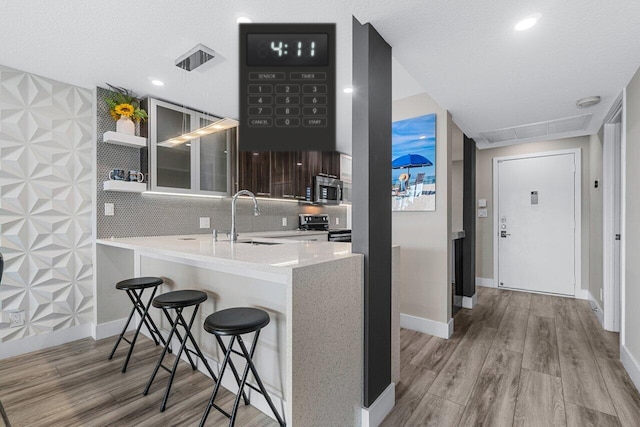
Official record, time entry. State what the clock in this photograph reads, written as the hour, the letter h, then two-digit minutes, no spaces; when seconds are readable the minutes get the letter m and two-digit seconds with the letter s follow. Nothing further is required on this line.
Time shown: 4h11
